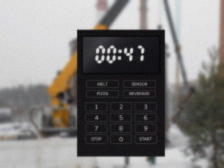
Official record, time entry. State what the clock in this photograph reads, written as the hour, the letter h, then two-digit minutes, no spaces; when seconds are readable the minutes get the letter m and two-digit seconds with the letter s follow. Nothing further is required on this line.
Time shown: 0h47
